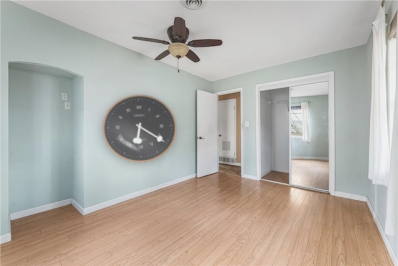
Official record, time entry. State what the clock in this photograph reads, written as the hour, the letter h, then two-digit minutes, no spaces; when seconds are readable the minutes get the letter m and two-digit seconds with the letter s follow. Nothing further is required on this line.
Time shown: 6h21
